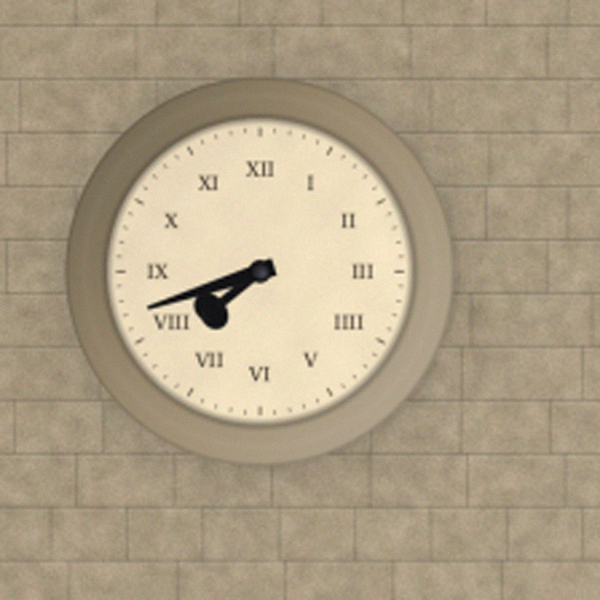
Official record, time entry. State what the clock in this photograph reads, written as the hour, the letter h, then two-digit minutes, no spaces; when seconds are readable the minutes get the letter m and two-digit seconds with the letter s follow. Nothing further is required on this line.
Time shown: 7h42
